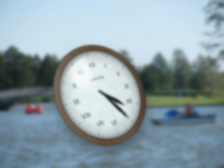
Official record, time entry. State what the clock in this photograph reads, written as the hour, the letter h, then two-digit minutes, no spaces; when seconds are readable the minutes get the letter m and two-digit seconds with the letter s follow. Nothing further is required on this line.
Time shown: 4h25
